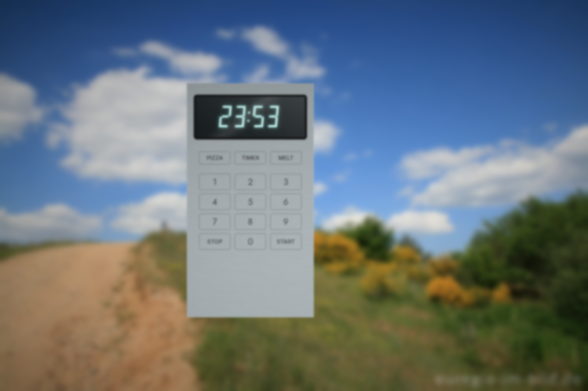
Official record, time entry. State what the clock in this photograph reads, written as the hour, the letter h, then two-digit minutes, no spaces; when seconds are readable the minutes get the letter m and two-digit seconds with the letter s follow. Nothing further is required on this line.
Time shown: 23h53
